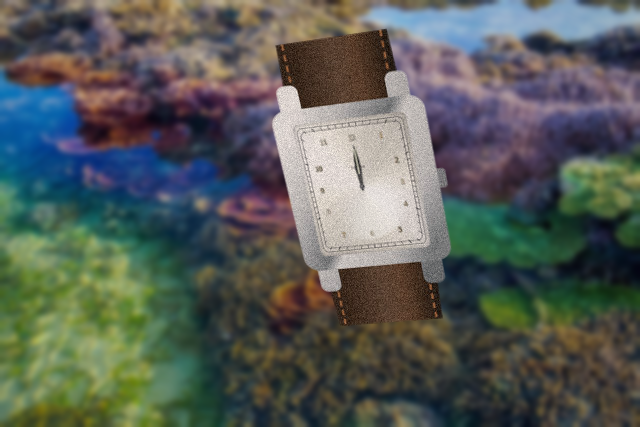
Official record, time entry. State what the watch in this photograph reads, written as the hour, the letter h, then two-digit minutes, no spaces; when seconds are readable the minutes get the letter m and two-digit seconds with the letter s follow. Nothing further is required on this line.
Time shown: 12h00
